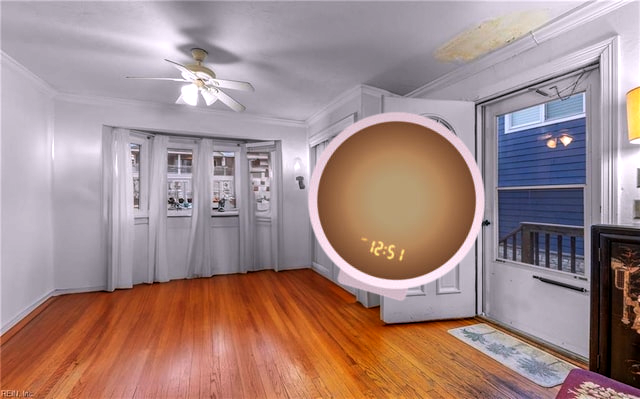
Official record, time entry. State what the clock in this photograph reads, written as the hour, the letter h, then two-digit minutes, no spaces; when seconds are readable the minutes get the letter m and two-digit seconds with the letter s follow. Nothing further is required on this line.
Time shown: 12h51
